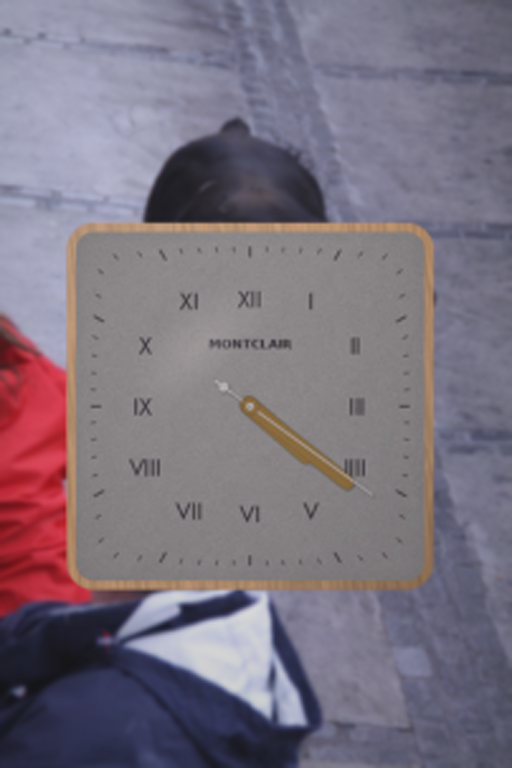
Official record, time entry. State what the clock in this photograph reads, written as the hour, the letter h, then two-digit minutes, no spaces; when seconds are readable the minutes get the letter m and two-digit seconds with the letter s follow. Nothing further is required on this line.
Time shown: 4h21m21s
